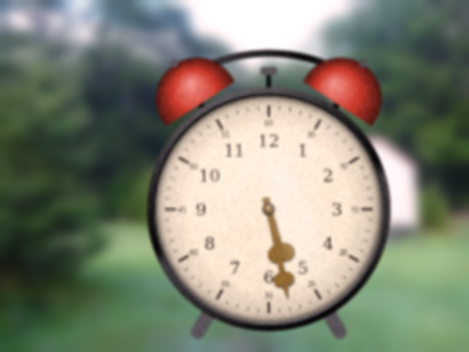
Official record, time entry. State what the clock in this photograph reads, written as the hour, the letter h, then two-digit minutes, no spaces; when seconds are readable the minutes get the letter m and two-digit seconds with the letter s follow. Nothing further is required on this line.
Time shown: 5h28
